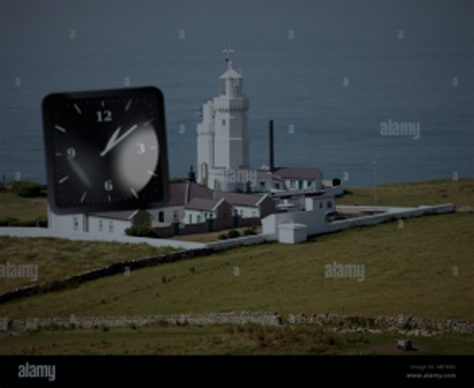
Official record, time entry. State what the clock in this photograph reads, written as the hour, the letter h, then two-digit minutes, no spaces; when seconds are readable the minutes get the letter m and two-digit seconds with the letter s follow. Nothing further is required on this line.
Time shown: 1h09
